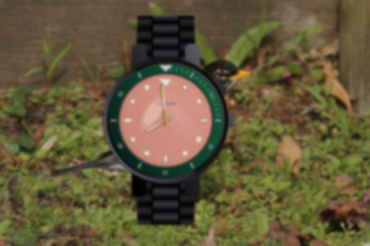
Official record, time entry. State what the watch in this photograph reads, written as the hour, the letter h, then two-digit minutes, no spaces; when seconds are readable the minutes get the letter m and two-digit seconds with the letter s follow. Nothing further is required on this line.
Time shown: 7h59
